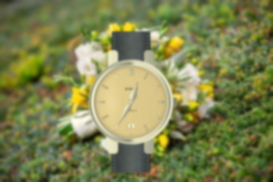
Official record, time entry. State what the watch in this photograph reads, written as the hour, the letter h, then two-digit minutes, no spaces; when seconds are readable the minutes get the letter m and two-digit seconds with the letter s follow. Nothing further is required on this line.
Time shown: 12h35
